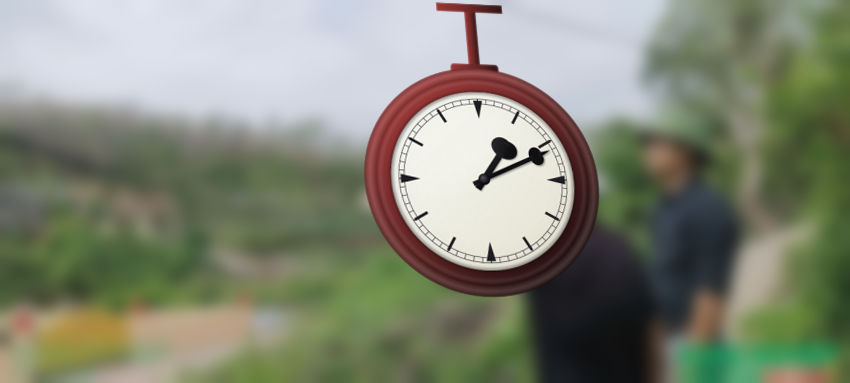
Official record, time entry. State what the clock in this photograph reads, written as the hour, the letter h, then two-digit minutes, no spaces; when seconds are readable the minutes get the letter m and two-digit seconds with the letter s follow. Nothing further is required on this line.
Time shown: 1h11
